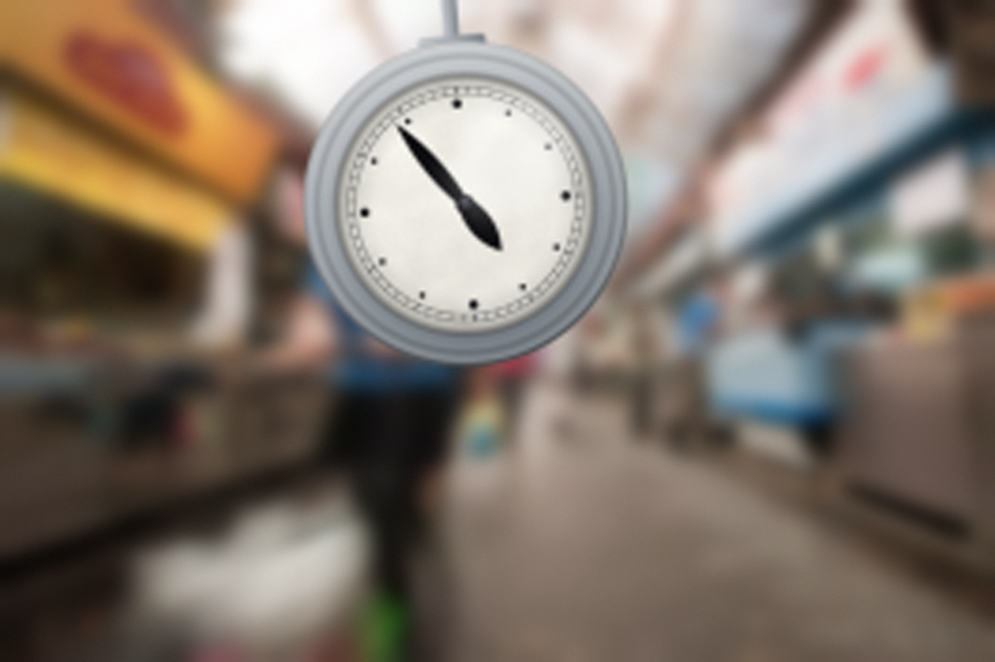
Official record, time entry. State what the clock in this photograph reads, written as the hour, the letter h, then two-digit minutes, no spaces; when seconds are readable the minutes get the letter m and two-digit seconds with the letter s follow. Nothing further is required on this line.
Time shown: 4h54
